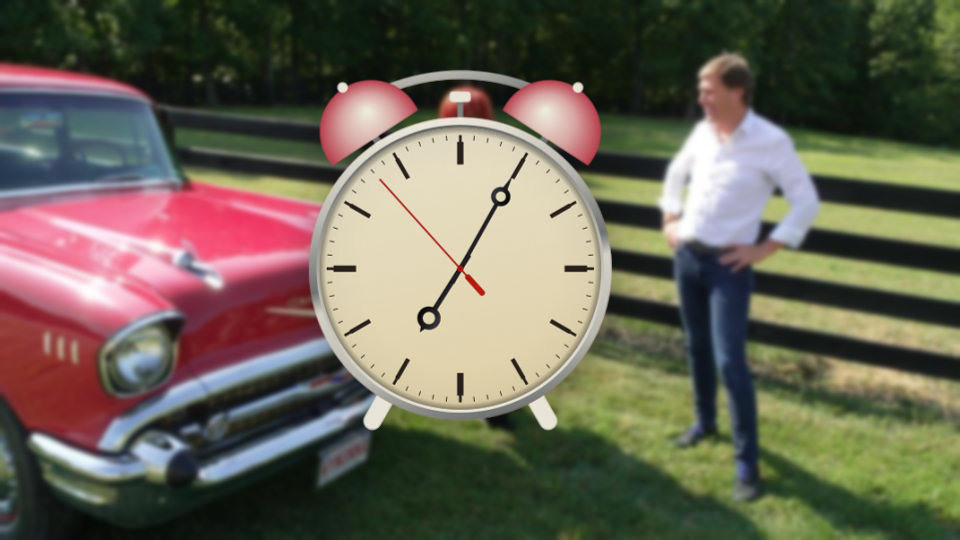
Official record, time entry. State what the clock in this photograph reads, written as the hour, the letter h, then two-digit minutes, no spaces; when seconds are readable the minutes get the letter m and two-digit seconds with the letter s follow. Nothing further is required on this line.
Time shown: 7h04m53s
